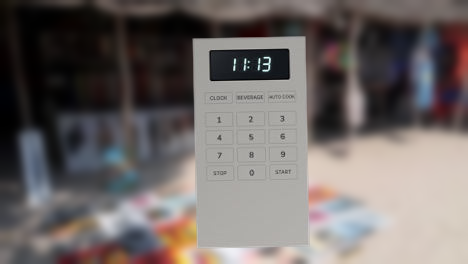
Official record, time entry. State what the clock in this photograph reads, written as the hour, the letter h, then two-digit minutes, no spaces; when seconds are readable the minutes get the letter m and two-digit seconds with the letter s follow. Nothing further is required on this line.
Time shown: 11h13
